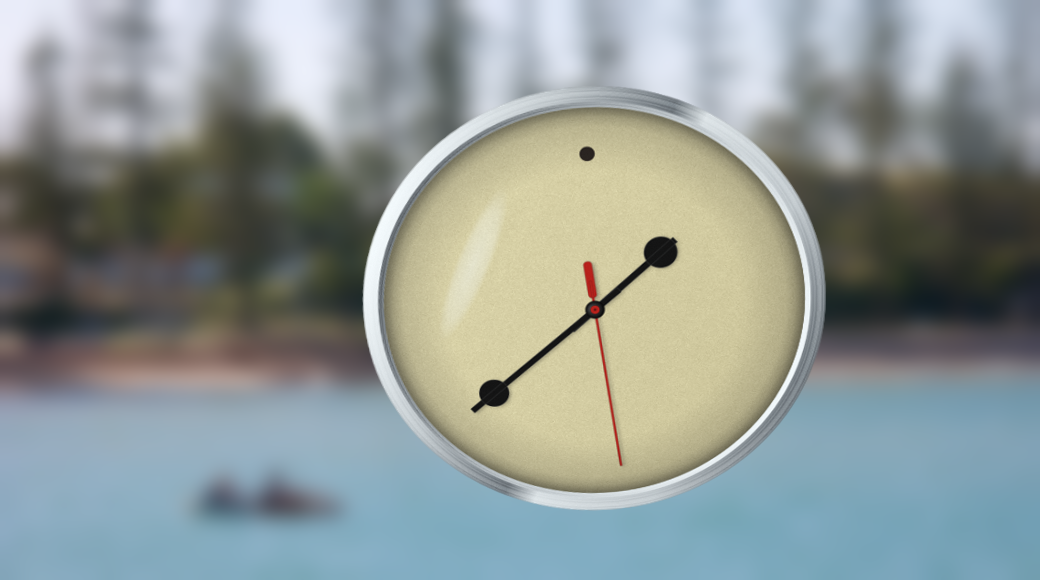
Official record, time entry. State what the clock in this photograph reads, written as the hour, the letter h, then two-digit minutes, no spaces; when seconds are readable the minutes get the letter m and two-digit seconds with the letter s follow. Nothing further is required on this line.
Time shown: 1h38m29s
